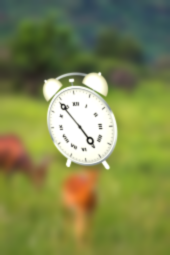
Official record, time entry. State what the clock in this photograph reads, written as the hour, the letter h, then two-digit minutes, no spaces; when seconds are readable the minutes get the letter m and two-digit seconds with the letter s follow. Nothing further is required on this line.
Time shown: 4h54
